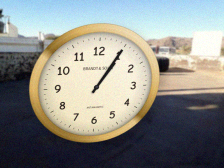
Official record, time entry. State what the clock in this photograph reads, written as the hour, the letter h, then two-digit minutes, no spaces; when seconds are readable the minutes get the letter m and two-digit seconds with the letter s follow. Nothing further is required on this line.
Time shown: 1h05
